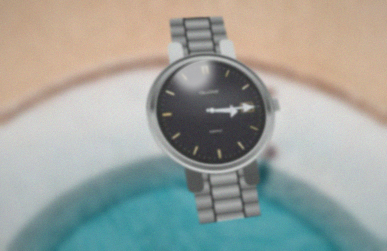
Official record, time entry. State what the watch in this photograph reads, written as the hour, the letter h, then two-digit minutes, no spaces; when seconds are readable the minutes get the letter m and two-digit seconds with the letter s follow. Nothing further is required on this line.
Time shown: 3h15
